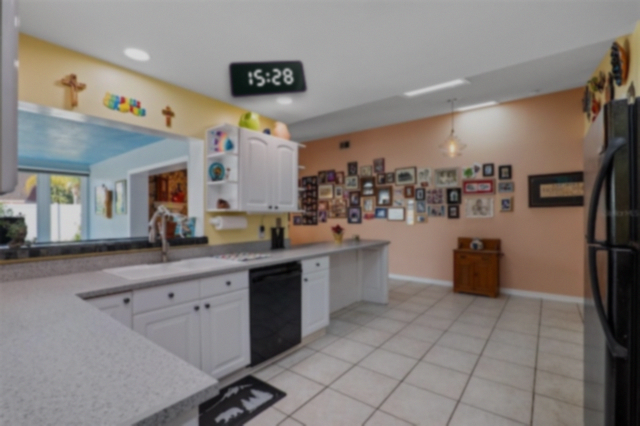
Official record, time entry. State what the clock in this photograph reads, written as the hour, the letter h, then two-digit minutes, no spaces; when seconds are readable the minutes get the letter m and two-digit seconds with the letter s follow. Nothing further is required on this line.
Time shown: 15h28
